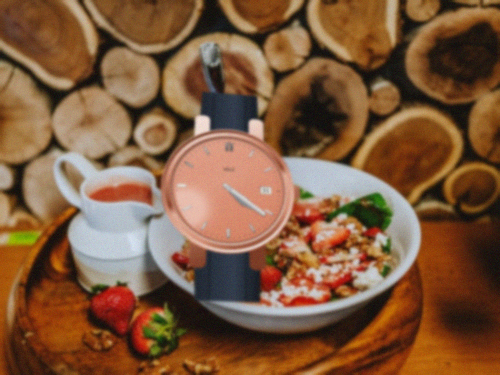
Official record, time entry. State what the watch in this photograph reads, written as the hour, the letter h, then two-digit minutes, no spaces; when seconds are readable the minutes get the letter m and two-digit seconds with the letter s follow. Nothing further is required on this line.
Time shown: 4h21
